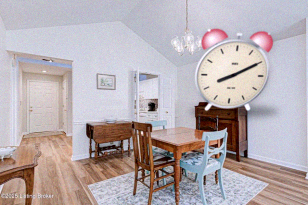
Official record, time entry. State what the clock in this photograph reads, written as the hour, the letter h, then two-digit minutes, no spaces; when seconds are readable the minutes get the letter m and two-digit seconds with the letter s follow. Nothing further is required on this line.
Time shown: 8h10
